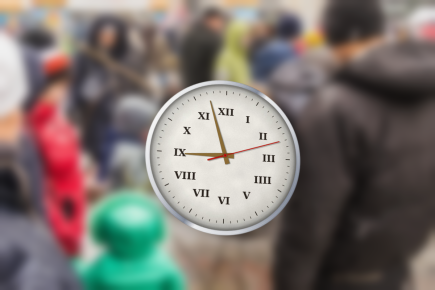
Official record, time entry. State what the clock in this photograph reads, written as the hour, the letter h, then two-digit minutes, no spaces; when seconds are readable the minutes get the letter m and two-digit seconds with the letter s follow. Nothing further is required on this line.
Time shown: 8h57m12s
